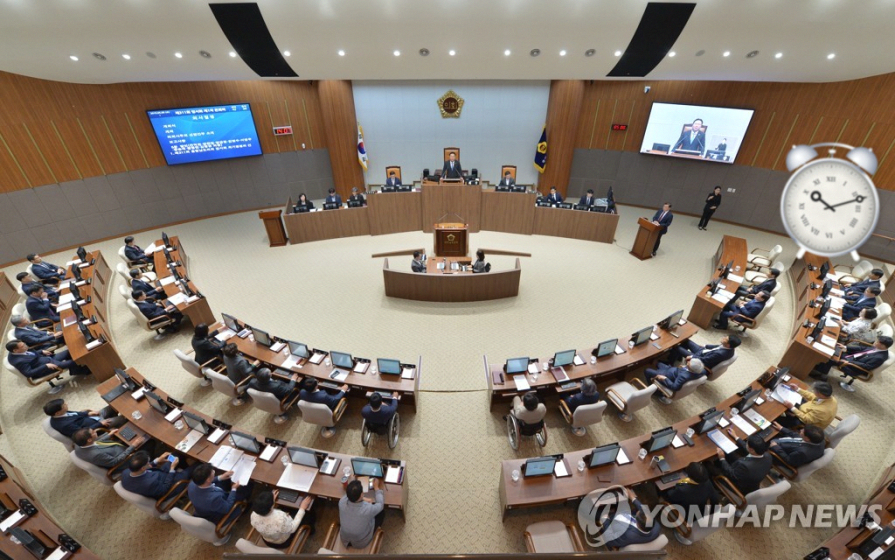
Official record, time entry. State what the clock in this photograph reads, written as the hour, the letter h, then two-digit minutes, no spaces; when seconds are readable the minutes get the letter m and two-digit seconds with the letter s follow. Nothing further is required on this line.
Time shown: 10h12
